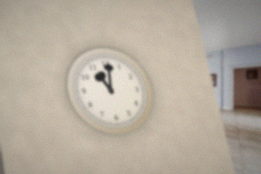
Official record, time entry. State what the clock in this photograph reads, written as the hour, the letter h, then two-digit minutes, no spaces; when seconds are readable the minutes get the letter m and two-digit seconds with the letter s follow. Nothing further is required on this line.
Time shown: 11h01
